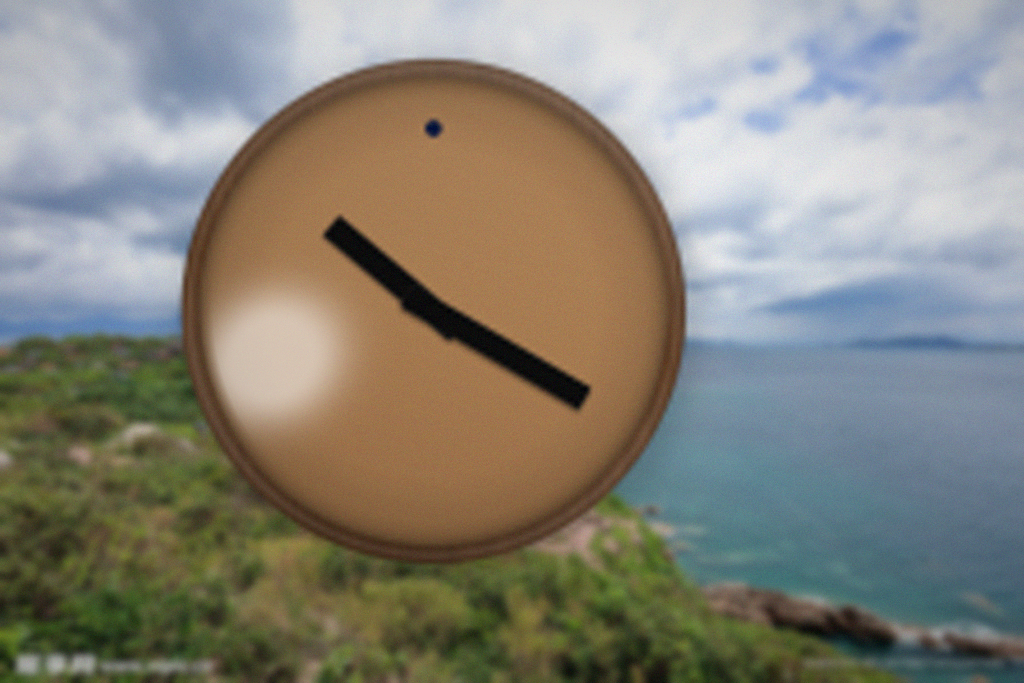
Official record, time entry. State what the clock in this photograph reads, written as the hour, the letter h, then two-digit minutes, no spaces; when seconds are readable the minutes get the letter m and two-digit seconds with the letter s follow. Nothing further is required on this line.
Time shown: 10h20
